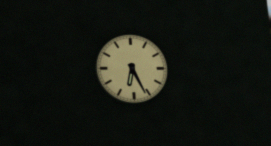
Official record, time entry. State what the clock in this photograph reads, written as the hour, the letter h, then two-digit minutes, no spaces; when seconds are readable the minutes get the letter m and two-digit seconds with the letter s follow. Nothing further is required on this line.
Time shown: 6h26
